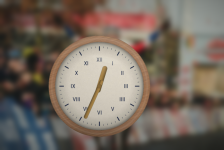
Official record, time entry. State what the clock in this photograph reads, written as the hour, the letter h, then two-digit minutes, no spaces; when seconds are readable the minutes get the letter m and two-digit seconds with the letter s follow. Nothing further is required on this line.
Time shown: 12h34
